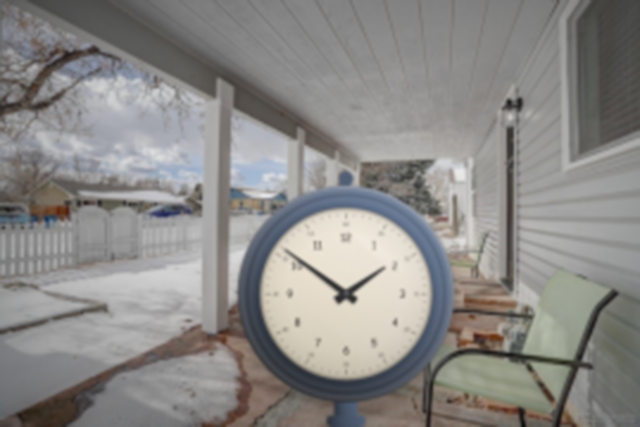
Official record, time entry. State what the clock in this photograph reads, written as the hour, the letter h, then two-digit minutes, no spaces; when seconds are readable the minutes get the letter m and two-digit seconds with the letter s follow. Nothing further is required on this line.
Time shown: 1h51
